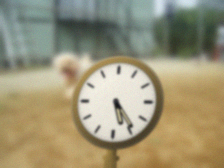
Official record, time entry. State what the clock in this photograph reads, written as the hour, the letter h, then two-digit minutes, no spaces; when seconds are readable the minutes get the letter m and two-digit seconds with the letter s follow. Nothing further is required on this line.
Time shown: 5h24
